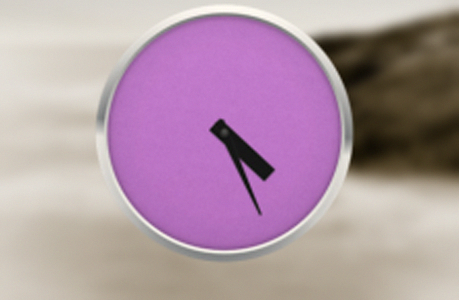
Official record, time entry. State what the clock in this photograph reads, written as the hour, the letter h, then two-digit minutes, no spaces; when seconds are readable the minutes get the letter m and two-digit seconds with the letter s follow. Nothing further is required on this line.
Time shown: 4h26
